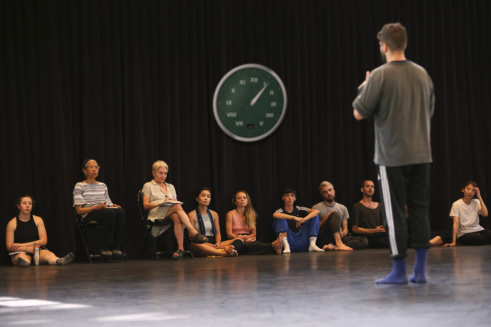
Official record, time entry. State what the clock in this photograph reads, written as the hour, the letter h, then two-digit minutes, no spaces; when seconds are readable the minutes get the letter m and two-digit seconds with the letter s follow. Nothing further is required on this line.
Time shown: 1h06
